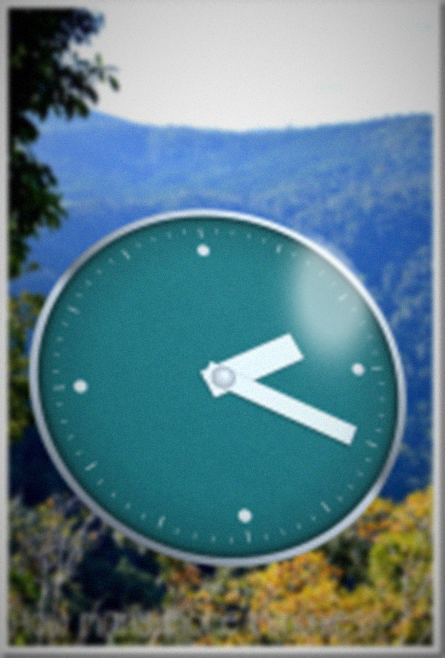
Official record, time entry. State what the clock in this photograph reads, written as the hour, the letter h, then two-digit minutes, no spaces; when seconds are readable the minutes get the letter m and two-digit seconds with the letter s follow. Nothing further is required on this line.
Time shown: 2h20
